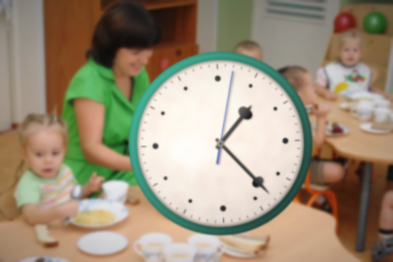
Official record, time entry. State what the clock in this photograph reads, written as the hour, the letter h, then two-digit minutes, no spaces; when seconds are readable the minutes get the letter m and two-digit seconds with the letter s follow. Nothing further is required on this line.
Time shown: 1h23m02s
